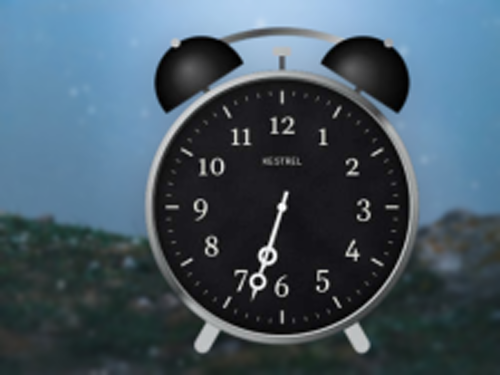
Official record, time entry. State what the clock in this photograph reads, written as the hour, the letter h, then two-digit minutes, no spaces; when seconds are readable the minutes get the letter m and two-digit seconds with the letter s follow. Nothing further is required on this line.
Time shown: 6h33
